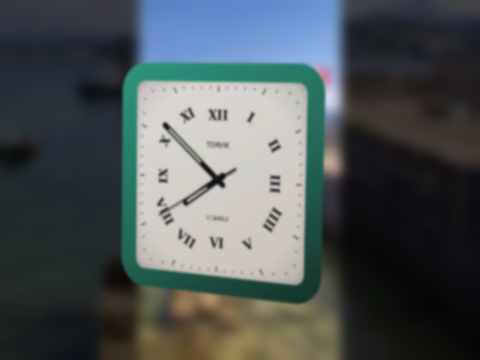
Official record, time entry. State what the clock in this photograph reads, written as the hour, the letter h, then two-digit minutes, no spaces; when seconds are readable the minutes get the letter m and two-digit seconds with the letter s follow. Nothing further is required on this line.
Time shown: 7h51m40s
